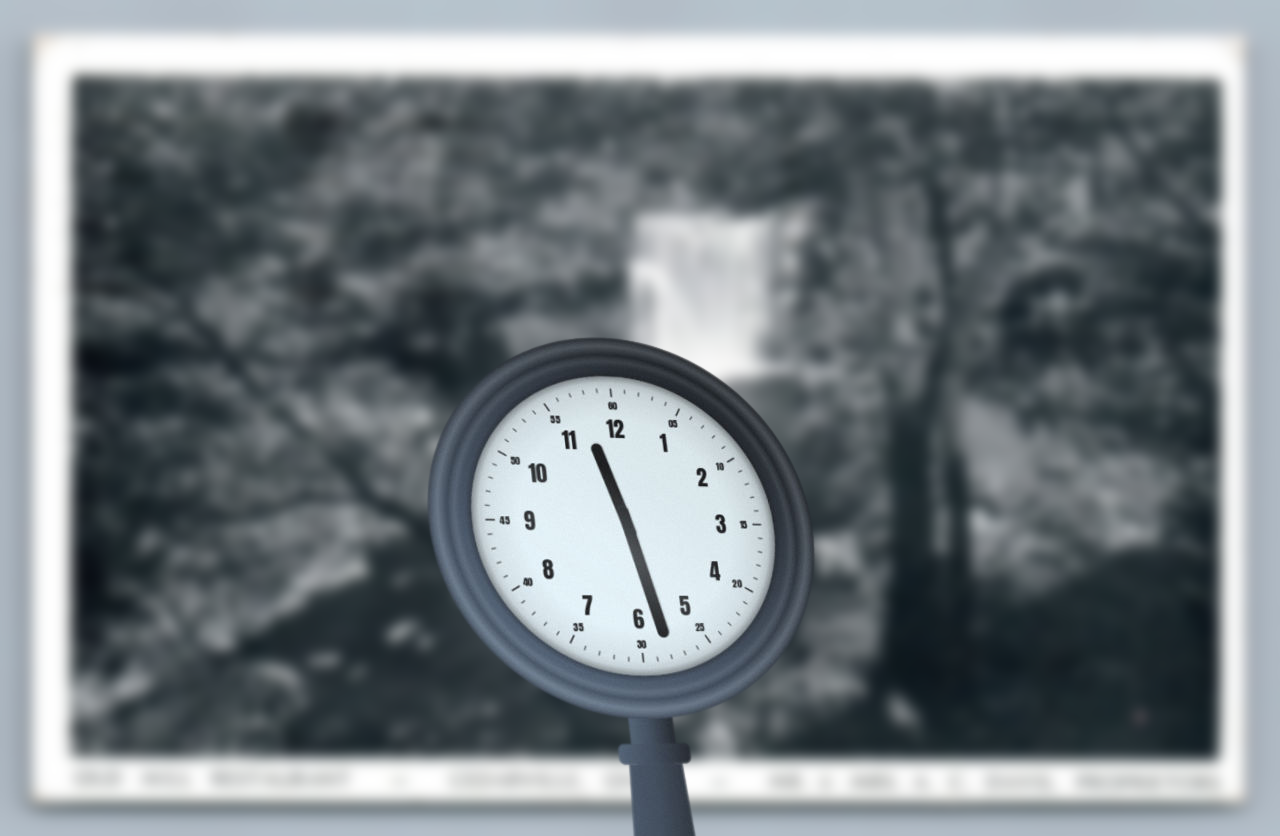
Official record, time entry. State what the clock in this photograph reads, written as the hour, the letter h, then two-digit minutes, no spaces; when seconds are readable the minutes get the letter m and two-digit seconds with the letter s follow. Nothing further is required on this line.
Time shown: 11h28
